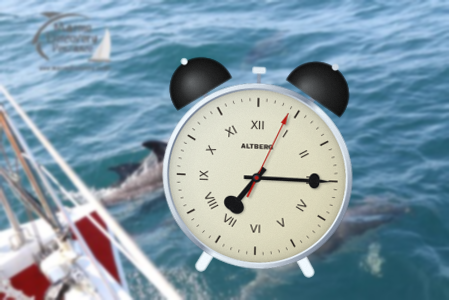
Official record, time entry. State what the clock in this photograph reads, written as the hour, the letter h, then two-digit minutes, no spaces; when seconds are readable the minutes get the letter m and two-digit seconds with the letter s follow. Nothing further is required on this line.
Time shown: 7h15m04s
